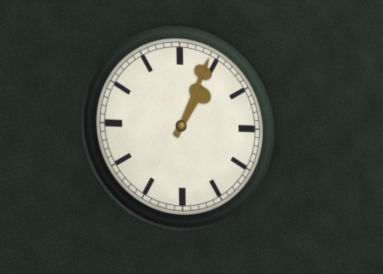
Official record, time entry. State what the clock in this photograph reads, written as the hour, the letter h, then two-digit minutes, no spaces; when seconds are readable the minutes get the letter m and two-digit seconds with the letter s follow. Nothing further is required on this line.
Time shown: 1h04
